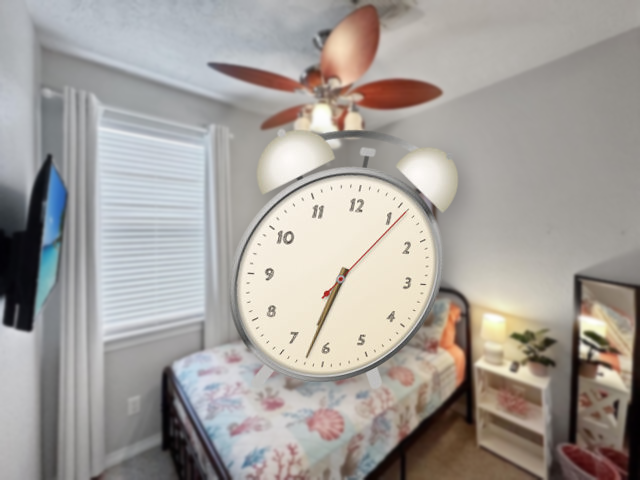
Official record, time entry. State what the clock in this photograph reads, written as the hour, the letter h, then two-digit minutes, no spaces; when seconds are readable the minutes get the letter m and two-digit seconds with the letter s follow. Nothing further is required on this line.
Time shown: 6h32m06s
